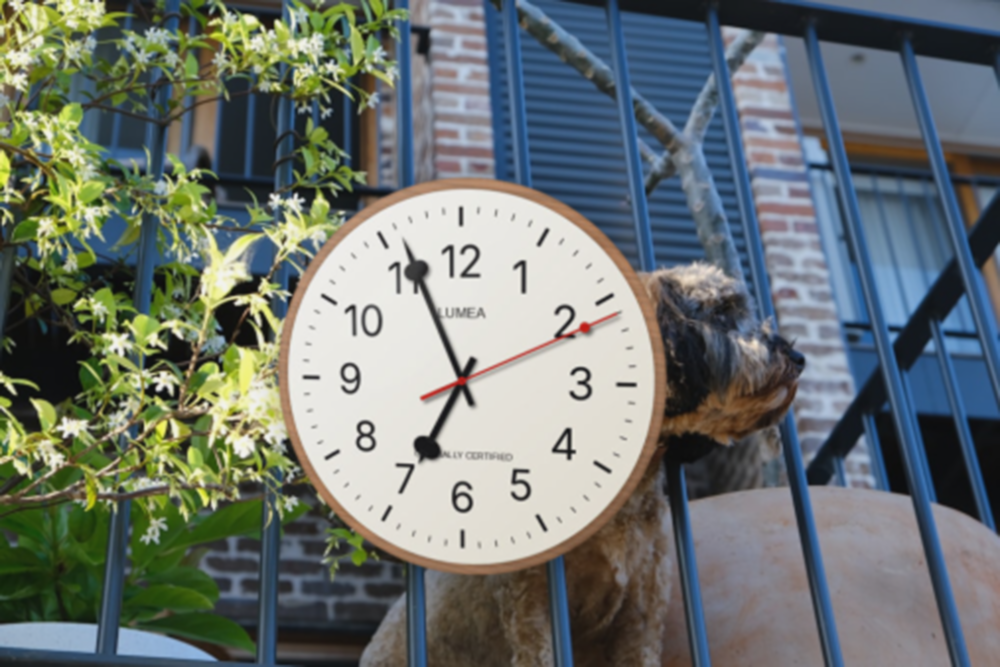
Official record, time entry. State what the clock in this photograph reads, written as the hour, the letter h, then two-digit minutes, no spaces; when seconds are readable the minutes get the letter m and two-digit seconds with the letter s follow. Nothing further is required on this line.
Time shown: 6h56m11s
